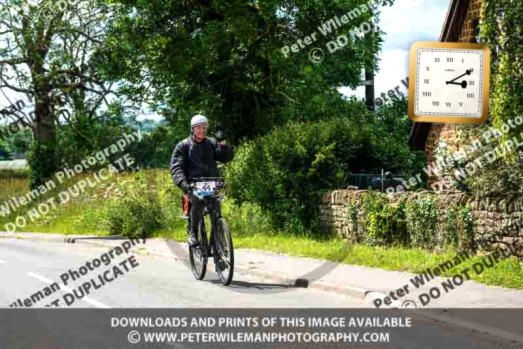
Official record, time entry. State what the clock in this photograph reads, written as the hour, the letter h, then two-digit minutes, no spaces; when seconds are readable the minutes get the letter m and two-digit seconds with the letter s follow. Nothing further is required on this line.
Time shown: 3h10
